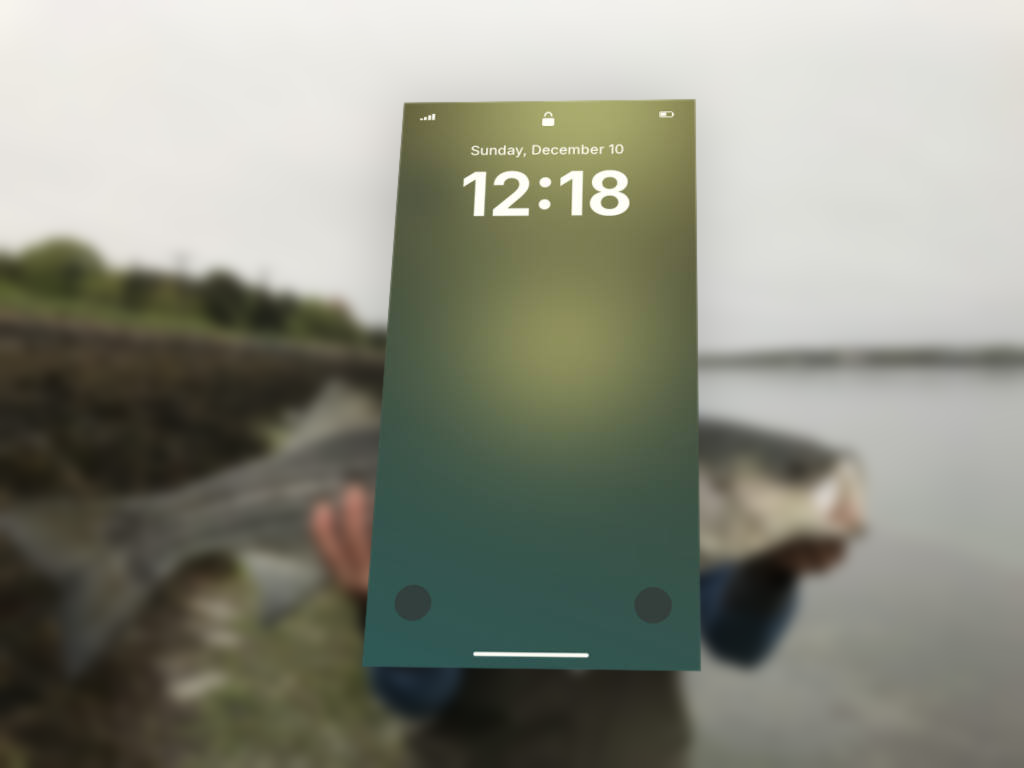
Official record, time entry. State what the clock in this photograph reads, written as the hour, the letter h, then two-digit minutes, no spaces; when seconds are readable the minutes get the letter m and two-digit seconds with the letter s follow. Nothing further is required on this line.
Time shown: 12h18
